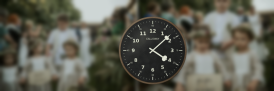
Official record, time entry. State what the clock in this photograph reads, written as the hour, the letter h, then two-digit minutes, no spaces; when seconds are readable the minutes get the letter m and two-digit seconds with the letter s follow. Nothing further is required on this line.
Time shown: 4h08
